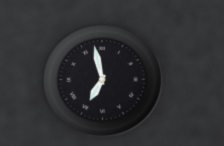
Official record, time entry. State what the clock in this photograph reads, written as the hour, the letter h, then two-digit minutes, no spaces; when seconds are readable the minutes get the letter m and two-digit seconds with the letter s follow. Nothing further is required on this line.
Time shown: 6h58
